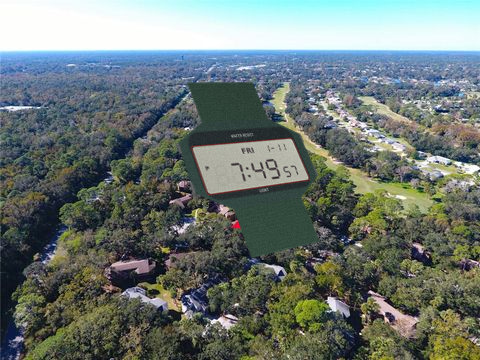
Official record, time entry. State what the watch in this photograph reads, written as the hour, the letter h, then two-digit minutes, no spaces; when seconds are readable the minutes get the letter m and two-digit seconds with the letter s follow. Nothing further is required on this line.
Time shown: 7h49m57s
